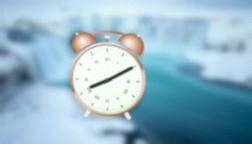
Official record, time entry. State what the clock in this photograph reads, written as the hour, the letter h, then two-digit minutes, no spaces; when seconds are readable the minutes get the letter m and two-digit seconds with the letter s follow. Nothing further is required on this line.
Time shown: 8h10
